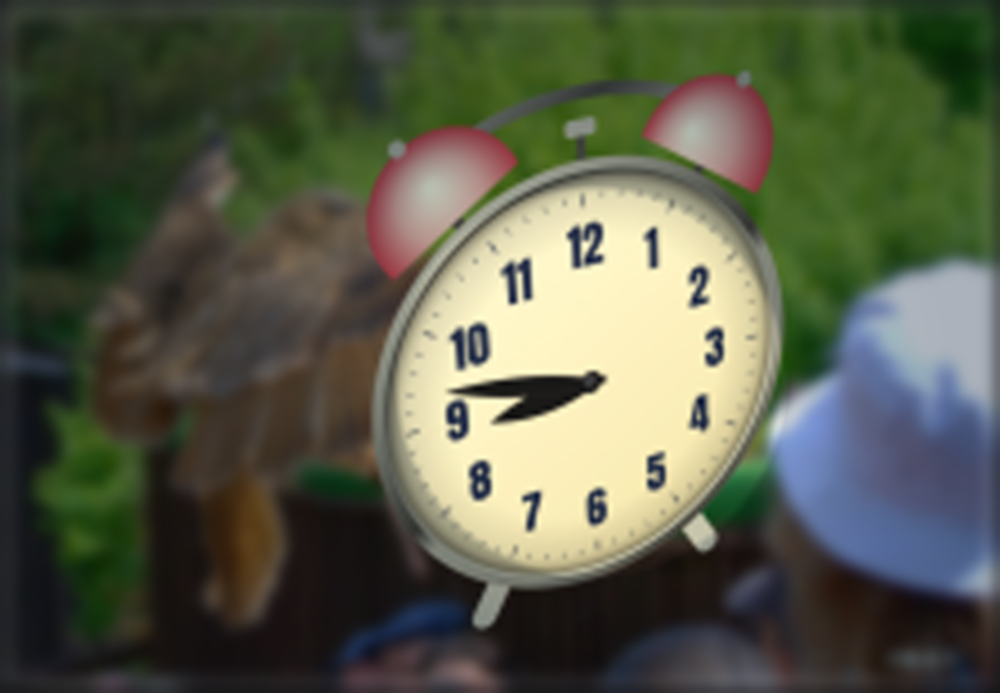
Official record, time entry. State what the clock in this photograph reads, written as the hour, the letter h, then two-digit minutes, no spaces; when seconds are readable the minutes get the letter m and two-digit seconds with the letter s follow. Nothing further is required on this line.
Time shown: 8h47
